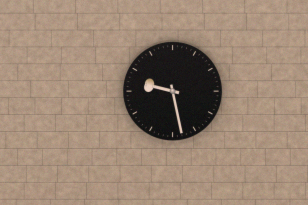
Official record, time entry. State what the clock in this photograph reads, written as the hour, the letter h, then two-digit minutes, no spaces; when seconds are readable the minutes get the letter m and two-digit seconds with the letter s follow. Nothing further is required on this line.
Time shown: 9h28
